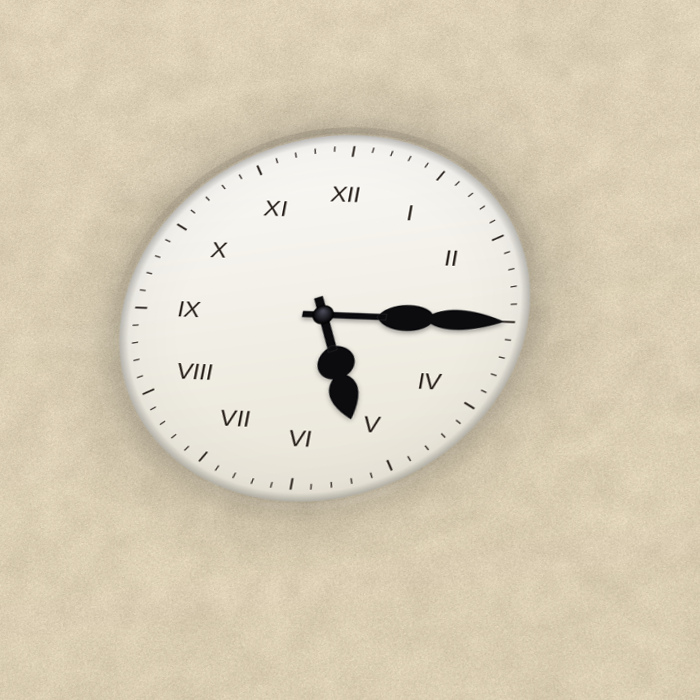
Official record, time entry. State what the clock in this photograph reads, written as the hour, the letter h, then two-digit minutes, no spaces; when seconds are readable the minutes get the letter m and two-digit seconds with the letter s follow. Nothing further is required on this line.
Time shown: 5h15
